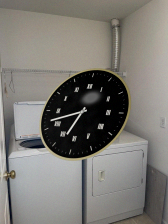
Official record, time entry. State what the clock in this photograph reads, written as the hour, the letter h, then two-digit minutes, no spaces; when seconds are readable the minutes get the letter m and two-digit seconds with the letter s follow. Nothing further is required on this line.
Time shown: 6h42
